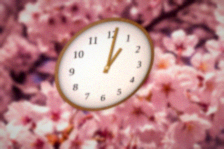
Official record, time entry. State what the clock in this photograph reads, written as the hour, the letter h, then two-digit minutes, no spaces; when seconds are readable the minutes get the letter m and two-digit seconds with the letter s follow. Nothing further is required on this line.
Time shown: 1h01
